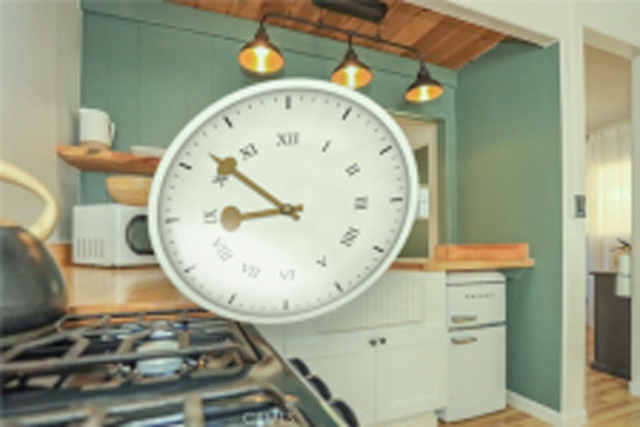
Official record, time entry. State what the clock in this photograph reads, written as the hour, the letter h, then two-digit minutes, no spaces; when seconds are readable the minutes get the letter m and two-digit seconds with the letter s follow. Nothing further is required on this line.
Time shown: 8h52
